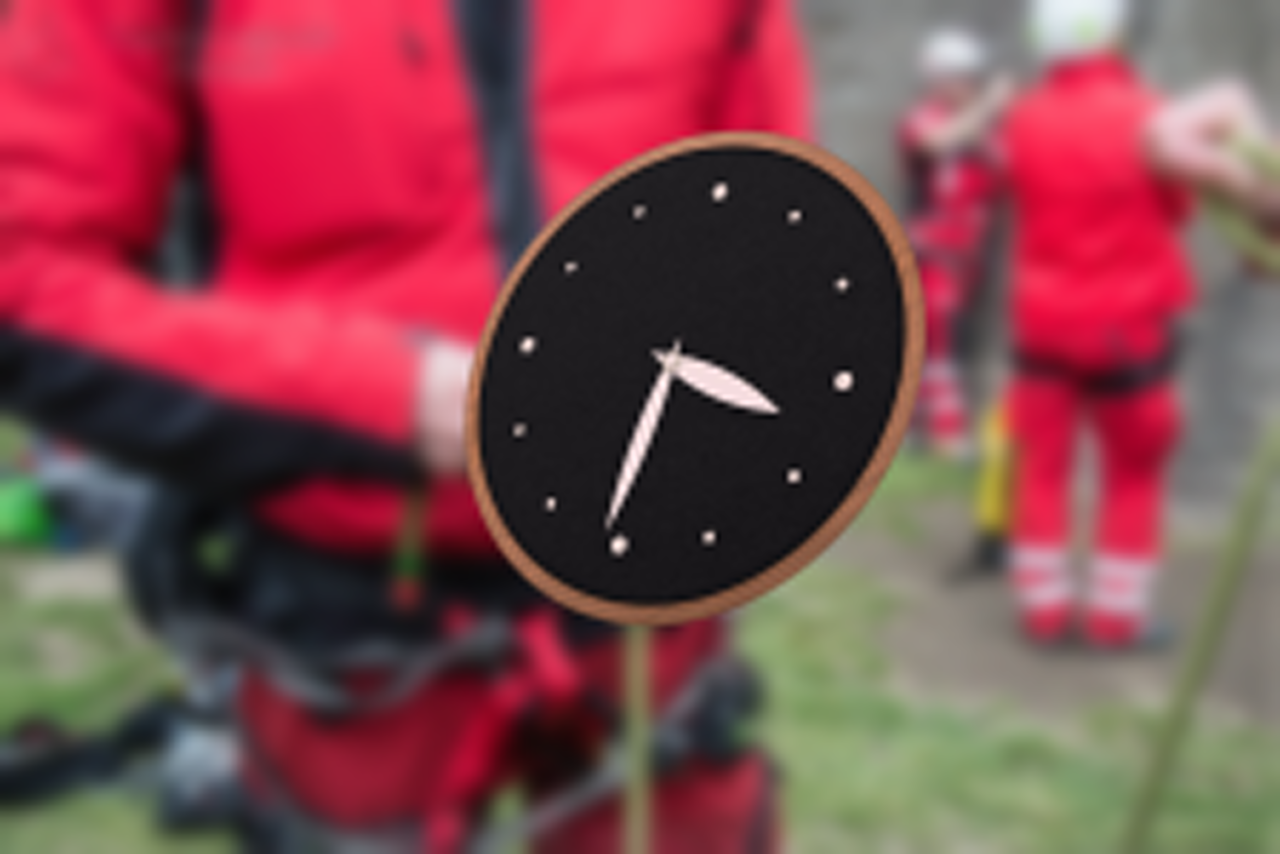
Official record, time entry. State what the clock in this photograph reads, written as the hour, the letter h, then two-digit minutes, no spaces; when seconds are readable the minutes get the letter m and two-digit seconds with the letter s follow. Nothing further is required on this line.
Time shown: 3h31
